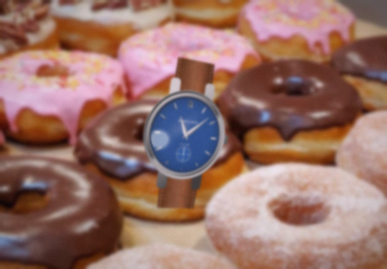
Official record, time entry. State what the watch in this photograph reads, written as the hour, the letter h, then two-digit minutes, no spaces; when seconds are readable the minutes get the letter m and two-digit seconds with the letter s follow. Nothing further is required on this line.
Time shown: 11h08
